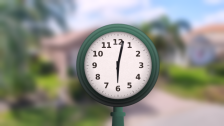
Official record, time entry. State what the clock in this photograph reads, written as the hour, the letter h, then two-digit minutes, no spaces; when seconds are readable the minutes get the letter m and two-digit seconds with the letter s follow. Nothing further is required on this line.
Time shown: 6h02
